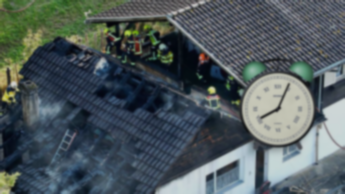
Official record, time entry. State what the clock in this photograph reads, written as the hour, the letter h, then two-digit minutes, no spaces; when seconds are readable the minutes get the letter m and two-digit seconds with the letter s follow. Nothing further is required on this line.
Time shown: 8h04
